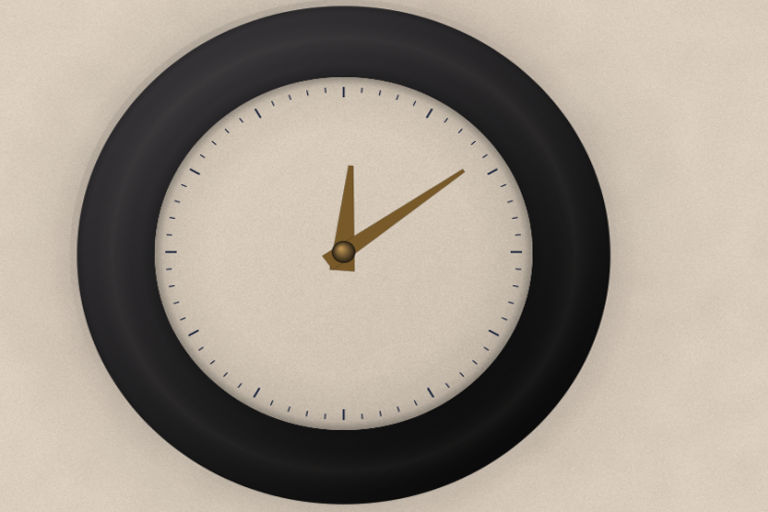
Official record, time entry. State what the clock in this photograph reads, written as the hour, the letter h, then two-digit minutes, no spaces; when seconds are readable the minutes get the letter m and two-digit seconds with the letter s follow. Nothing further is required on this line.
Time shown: 12h09
